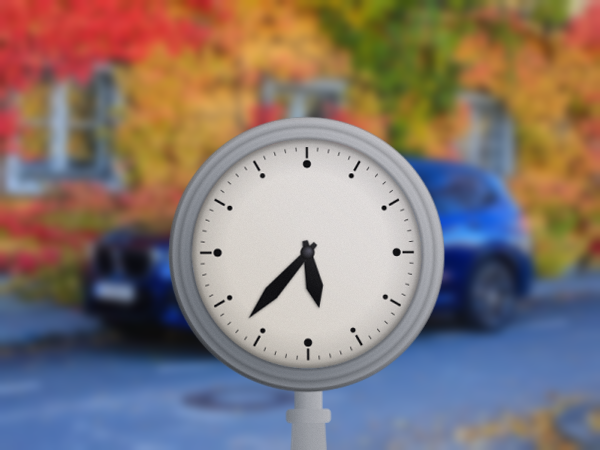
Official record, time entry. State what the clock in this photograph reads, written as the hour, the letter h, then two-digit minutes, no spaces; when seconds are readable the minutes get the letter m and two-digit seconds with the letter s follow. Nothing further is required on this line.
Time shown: 5h37
